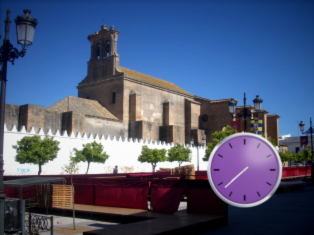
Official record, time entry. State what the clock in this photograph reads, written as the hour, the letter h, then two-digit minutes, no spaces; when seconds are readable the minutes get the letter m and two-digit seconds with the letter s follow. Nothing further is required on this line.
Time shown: 7h38
